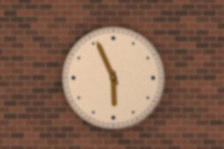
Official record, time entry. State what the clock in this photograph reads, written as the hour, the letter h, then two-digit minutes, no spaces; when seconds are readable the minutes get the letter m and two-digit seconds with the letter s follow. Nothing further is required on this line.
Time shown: 5h56
